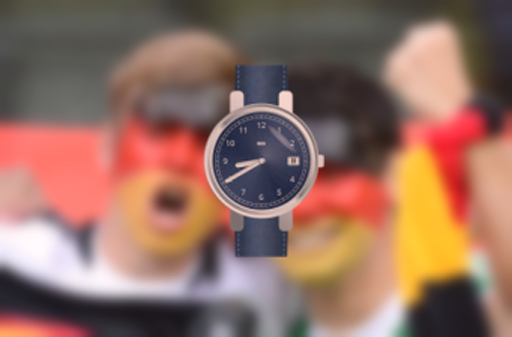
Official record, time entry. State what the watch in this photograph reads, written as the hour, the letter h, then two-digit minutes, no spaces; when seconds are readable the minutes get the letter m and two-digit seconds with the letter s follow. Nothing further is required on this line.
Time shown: 8h40
